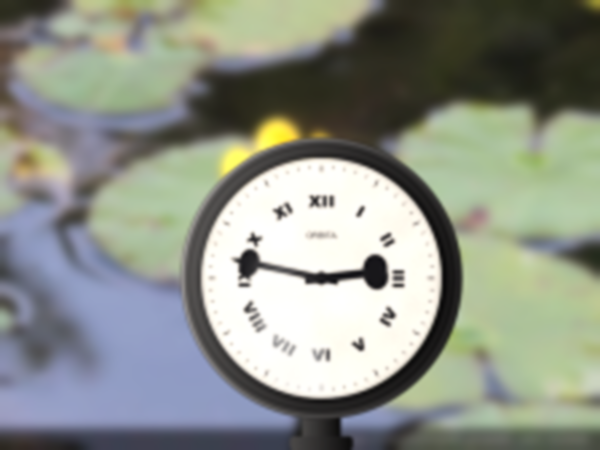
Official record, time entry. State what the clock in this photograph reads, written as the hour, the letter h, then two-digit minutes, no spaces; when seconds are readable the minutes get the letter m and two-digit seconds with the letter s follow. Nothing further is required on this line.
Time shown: 2h47
